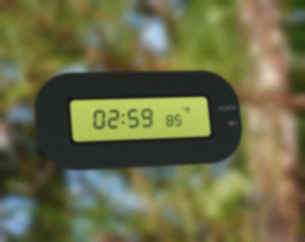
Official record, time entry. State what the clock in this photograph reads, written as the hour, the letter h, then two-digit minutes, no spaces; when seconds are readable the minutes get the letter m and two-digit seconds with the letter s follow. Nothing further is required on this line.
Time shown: 2h59
